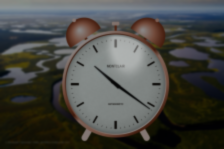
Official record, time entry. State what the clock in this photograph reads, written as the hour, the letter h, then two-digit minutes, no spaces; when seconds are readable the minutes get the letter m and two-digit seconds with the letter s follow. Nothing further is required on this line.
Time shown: 10h21
